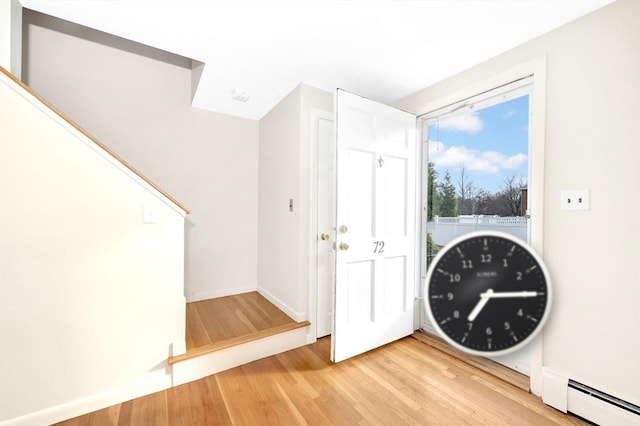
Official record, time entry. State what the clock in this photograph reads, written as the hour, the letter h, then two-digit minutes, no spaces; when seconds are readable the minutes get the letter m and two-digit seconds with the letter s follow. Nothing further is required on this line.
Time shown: 7h15
